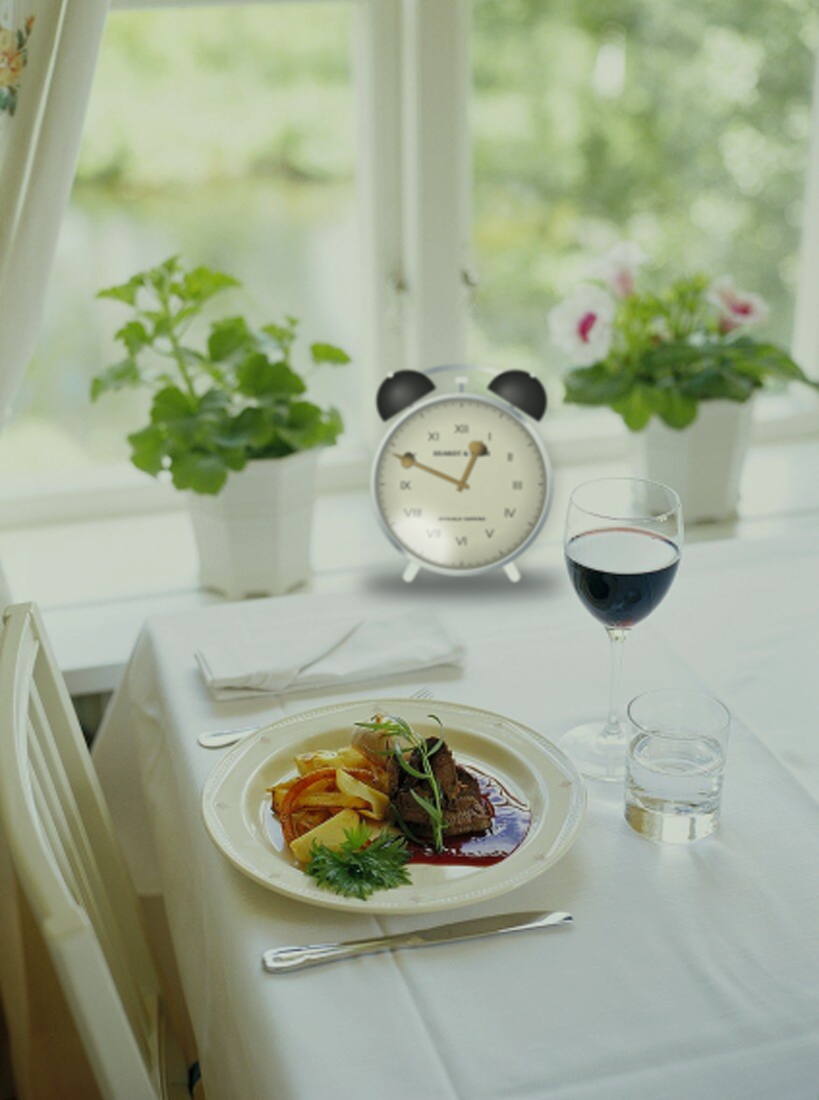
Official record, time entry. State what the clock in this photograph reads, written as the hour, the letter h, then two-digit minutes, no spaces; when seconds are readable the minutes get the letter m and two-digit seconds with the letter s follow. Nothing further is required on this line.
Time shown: 12h49
